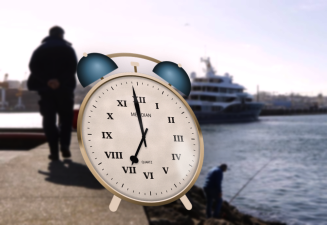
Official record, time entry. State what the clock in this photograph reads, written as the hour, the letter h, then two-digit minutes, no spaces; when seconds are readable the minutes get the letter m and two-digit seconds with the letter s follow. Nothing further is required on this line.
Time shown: 6h59
